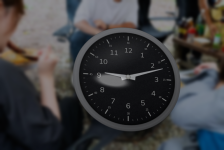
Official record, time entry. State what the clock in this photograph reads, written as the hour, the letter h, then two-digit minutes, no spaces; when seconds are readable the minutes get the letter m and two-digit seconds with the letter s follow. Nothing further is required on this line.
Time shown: 9h12
